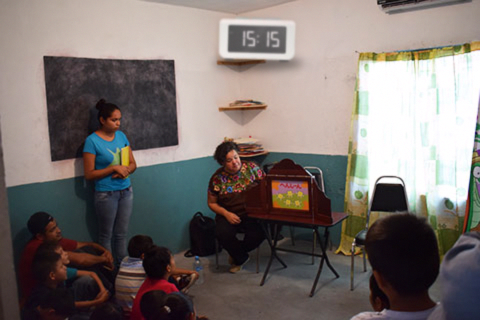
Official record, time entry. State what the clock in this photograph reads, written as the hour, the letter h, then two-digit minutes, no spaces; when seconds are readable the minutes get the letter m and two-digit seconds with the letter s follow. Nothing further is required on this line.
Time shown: 15h15
